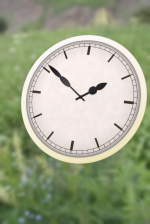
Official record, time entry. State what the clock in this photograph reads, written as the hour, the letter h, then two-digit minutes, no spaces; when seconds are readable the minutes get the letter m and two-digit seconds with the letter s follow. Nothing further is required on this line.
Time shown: 1h51
